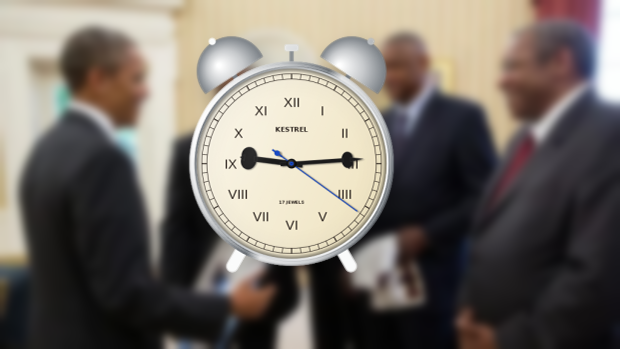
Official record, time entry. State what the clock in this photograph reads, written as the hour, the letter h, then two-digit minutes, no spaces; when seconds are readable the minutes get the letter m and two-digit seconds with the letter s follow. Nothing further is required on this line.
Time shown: 9h14m21s
